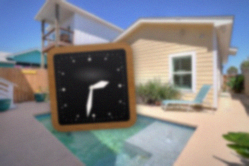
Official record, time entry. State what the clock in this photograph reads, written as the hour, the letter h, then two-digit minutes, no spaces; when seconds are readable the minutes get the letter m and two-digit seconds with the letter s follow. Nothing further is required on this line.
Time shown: 2h32
